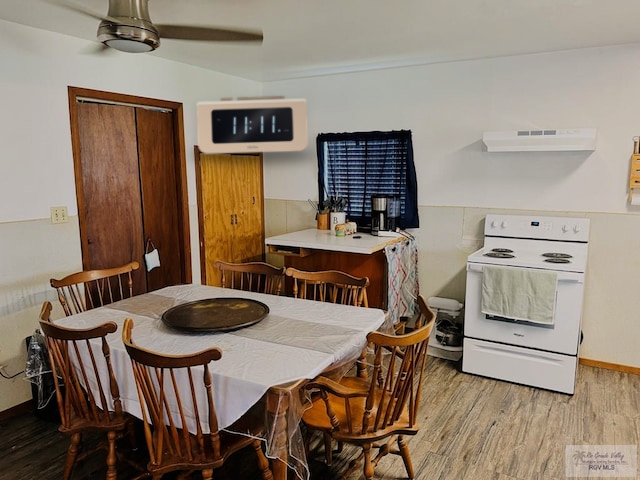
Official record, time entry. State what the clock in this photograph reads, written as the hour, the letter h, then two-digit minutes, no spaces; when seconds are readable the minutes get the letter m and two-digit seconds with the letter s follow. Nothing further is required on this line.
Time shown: 11h11
